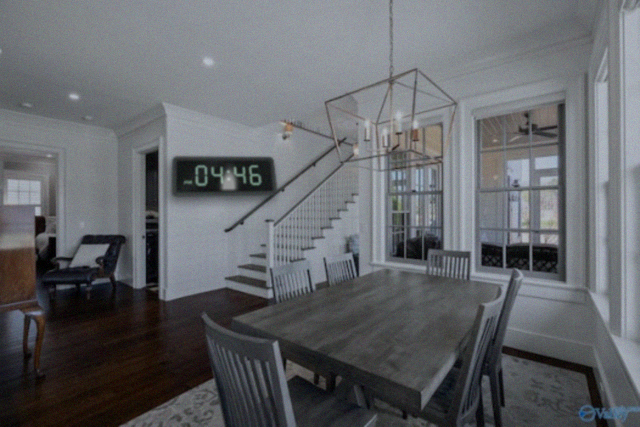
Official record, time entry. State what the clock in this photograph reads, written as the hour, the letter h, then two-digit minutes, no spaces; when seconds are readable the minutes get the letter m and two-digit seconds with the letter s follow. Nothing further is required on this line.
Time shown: 4h46
